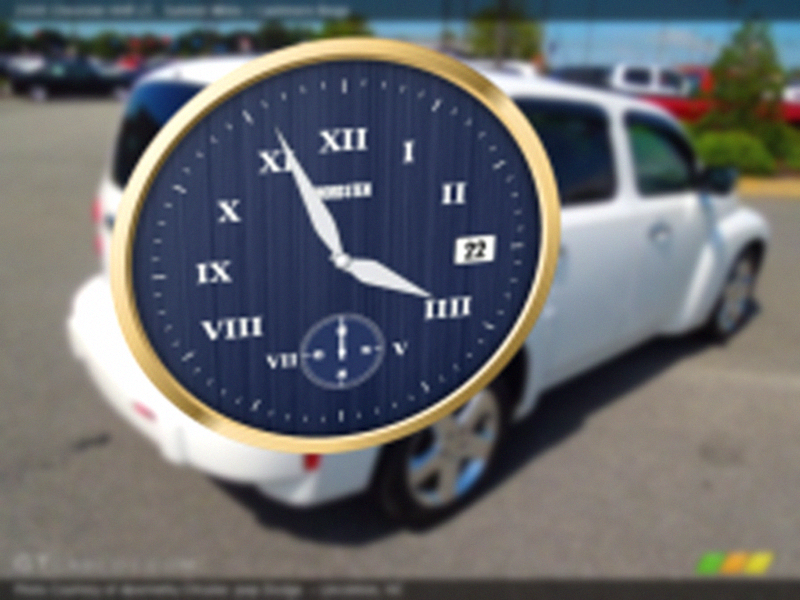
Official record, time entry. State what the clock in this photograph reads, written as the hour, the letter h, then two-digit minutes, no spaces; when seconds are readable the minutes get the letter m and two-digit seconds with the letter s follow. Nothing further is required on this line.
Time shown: 3h56
